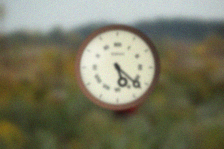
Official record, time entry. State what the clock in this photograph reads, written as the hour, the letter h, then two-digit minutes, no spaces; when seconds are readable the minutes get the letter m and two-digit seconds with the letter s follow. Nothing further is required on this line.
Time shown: 5h22
